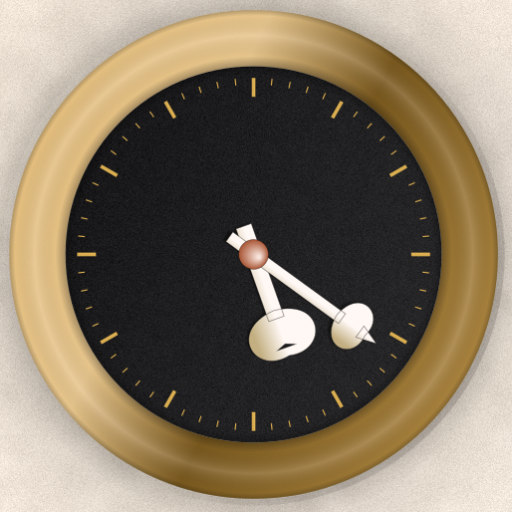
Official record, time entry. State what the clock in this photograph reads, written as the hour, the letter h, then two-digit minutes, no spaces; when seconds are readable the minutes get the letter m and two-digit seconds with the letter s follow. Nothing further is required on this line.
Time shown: 5h21
